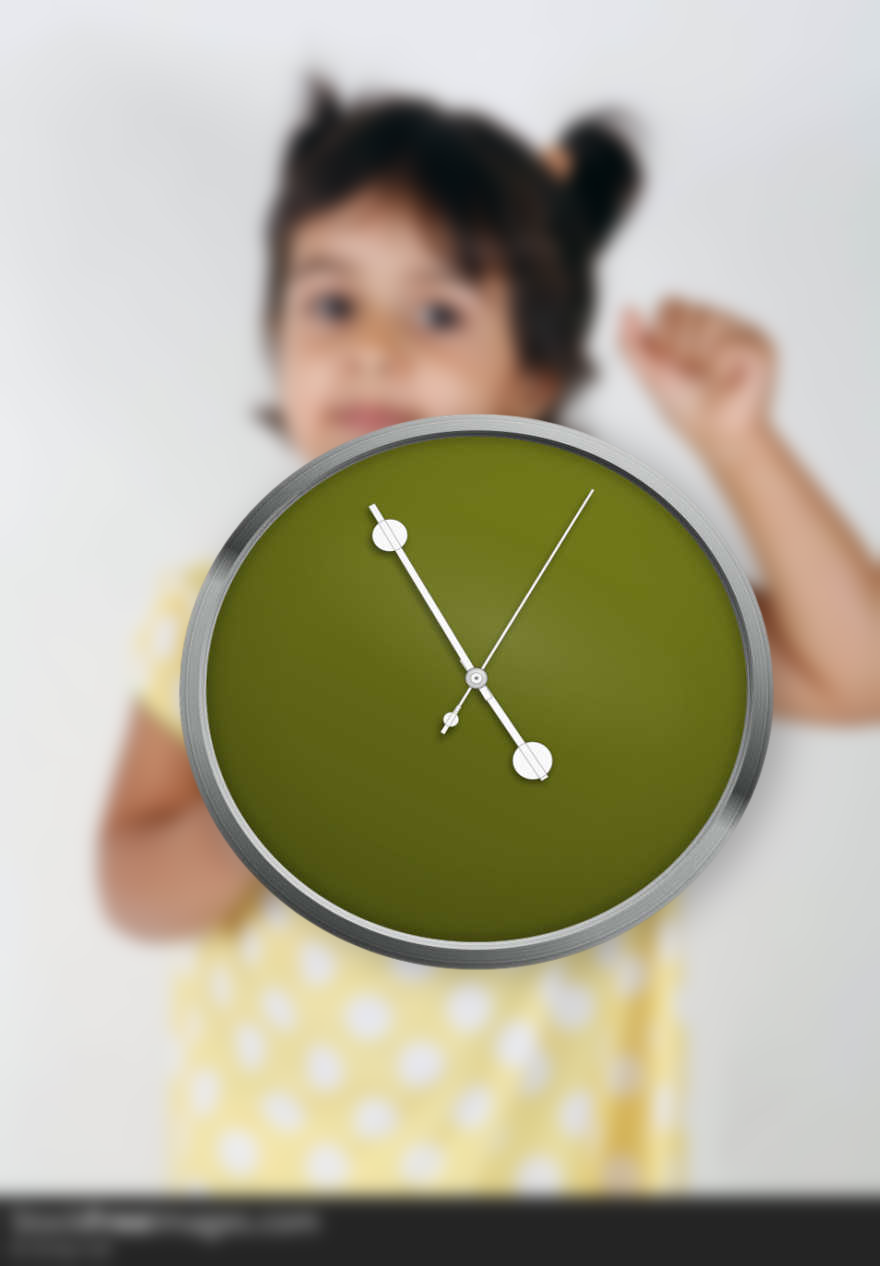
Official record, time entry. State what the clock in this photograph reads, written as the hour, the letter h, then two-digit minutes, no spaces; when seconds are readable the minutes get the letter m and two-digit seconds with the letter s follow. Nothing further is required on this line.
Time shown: 4h55m05s
